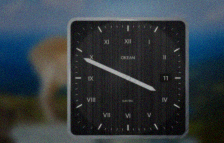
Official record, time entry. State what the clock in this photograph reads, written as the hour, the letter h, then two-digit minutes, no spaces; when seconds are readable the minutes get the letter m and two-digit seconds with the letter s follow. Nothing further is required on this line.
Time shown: 3h49
